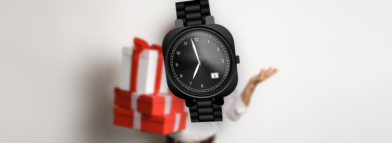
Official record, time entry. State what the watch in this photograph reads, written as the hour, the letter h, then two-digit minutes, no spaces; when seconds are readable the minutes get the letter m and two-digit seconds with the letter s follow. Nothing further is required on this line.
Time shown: 6h58
